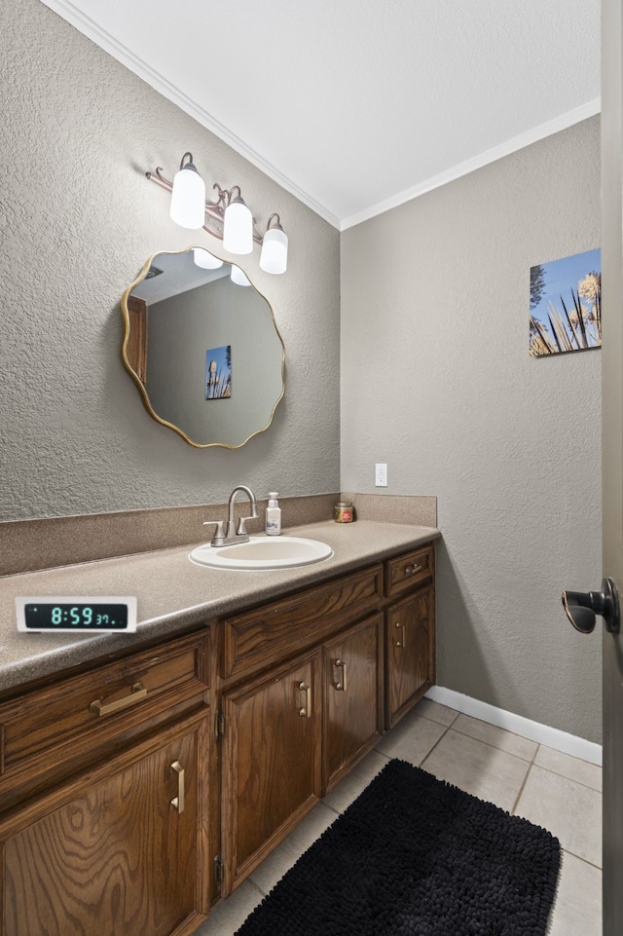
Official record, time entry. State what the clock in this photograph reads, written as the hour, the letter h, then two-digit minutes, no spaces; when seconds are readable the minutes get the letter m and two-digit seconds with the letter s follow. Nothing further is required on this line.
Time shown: 8h59m37s
